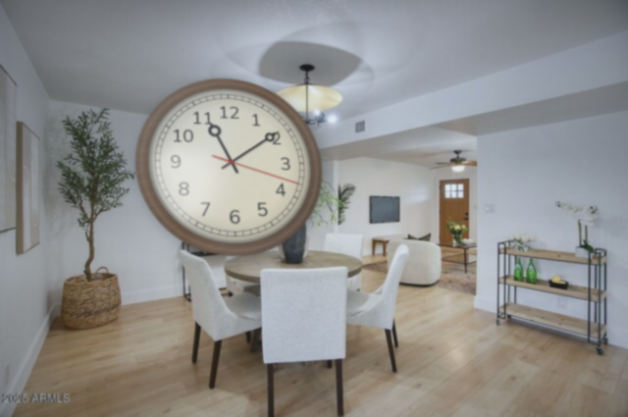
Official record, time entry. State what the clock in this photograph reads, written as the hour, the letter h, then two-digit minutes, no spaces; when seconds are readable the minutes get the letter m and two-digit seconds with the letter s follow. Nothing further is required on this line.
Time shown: 11h09m18s
